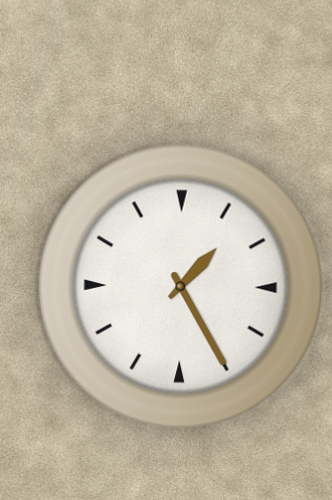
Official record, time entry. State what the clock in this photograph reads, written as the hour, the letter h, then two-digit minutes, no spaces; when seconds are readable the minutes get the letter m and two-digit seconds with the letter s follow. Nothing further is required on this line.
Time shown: 1h25
